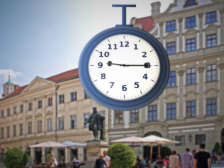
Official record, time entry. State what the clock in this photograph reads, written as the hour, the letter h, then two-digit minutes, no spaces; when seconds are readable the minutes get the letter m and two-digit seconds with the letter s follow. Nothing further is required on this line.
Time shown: 9h15
